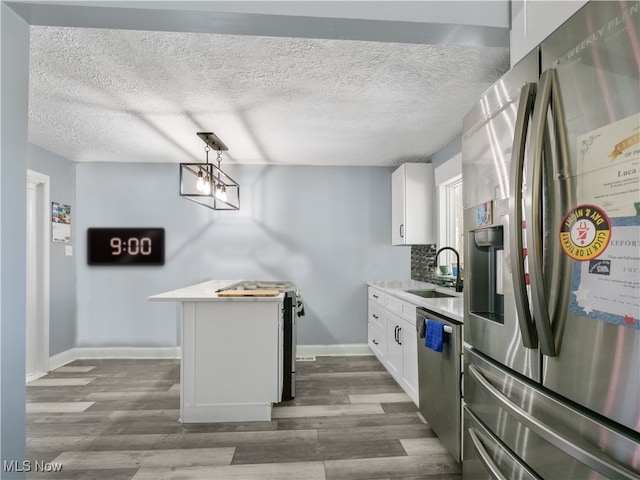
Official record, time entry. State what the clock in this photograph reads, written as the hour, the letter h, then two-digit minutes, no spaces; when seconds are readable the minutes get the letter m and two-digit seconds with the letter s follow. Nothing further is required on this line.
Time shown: 9h00
